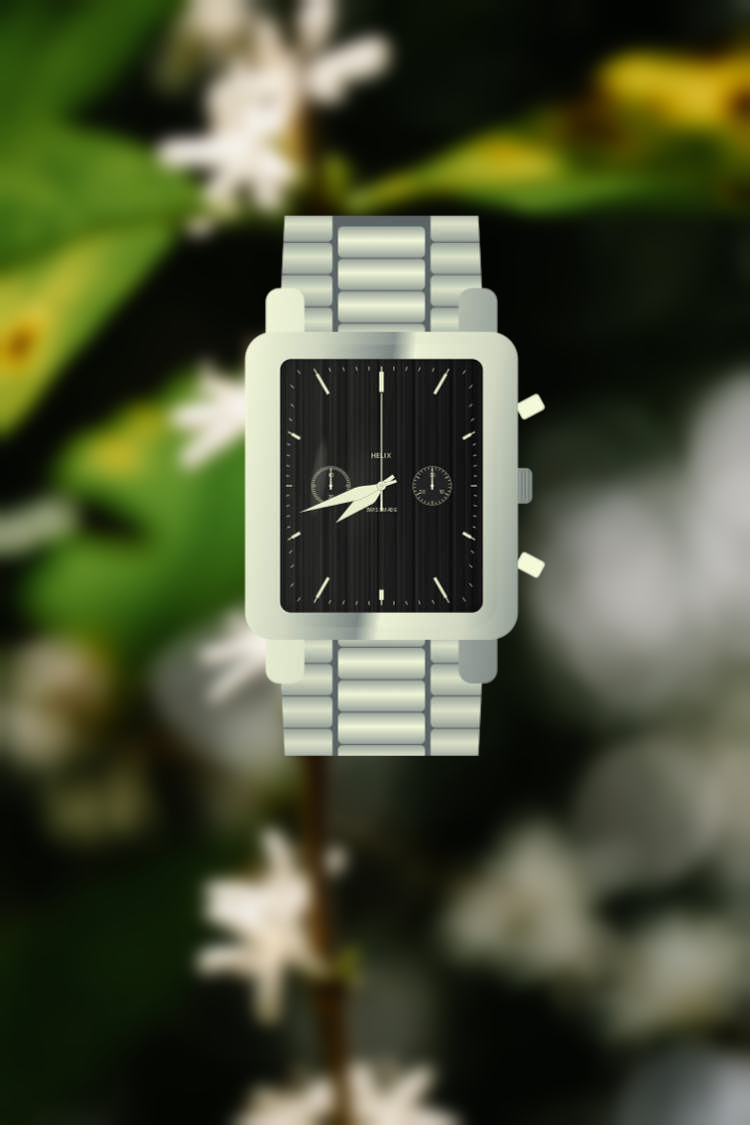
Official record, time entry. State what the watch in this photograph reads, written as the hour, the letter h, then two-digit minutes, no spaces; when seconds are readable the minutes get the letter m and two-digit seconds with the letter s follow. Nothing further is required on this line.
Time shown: 7h42
